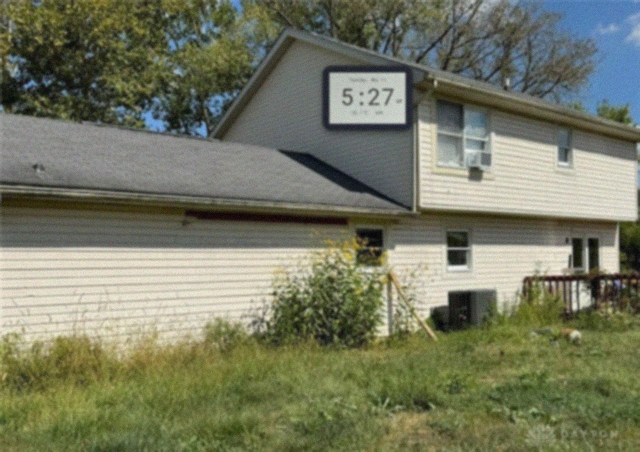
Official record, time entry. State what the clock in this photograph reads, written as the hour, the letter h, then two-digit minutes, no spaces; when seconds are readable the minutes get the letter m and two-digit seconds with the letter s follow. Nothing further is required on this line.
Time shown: 5h27
